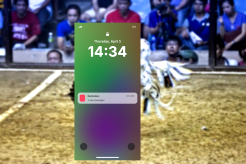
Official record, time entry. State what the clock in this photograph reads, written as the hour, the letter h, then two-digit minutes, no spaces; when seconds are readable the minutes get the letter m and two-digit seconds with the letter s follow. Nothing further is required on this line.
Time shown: 14h34
